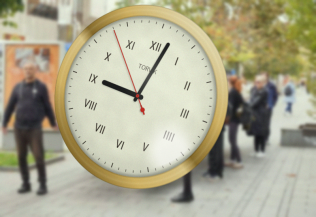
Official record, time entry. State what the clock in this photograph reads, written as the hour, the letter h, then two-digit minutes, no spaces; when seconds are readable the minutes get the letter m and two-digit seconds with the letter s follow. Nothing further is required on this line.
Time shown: 9h01m53s
